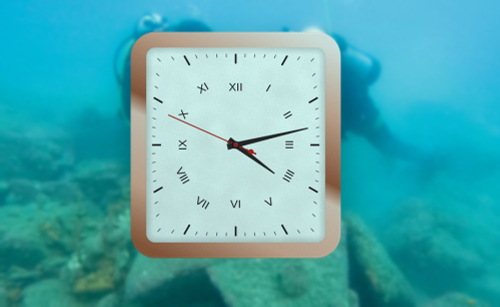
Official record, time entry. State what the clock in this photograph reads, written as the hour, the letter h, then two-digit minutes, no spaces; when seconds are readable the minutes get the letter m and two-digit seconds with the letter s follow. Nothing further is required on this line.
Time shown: 4h12m49s
